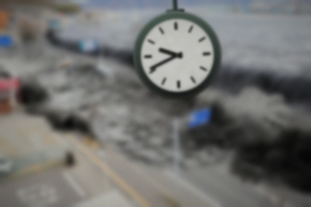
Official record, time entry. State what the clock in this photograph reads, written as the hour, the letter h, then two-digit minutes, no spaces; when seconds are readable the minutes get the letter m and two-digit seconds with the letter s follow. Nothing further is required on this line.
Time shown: 9h41
